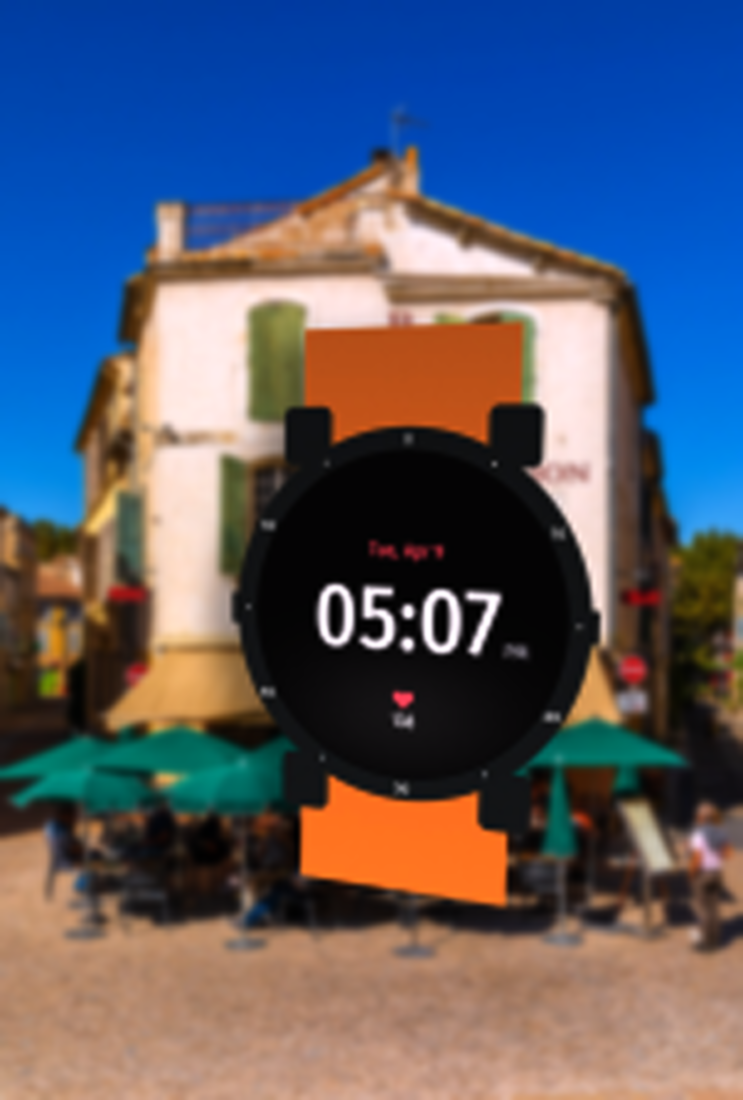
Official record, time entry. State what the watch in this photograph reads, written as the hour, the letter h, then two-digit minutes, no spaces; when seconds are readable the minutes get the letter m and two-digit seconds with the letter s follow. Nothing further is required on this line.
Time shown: 5h07
